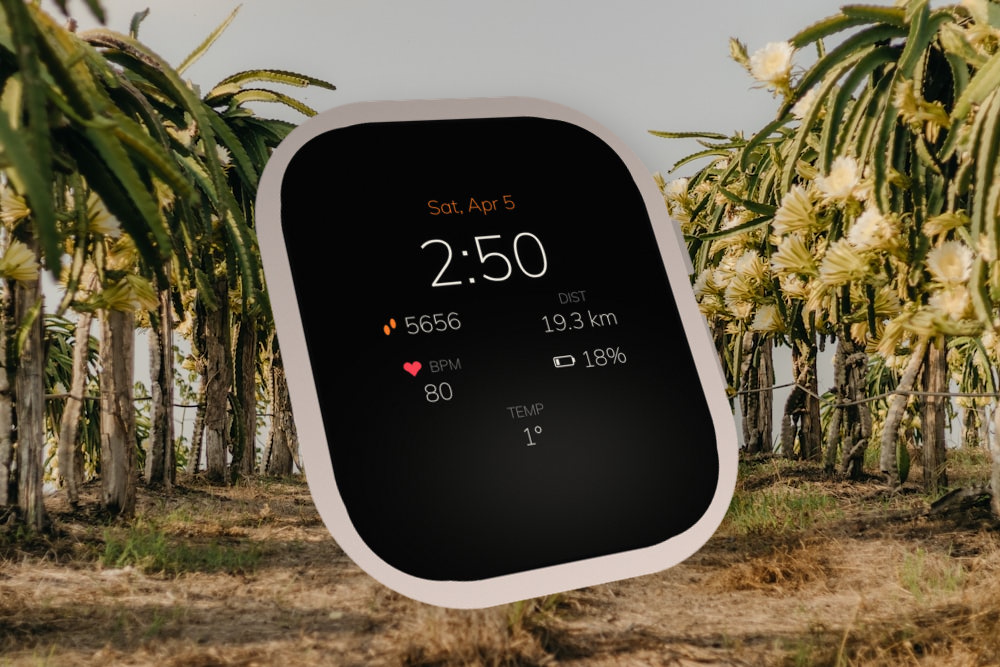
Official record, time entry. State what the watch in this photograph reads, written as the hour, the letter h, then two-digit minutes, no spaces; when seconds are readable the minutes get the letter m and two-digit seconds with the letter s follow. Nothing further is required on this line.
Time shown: 2h50
